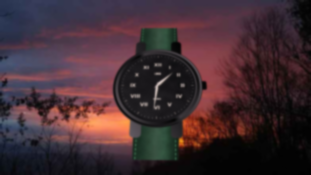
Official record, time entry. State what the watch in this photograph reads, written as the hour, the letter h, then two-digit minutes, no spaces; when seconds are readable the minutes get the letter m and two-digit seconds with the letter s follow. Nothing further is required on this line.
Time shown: 1h31
